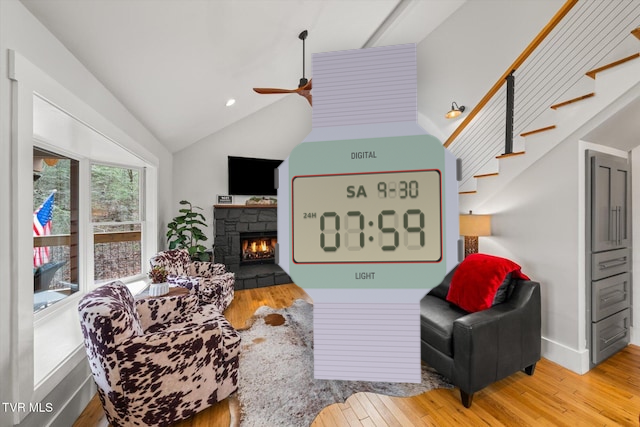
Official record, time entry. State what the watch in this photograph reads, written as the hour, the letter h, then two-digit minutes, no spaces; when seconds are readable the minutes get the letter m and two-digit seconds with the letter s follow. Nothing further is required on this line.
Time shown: 7h59
